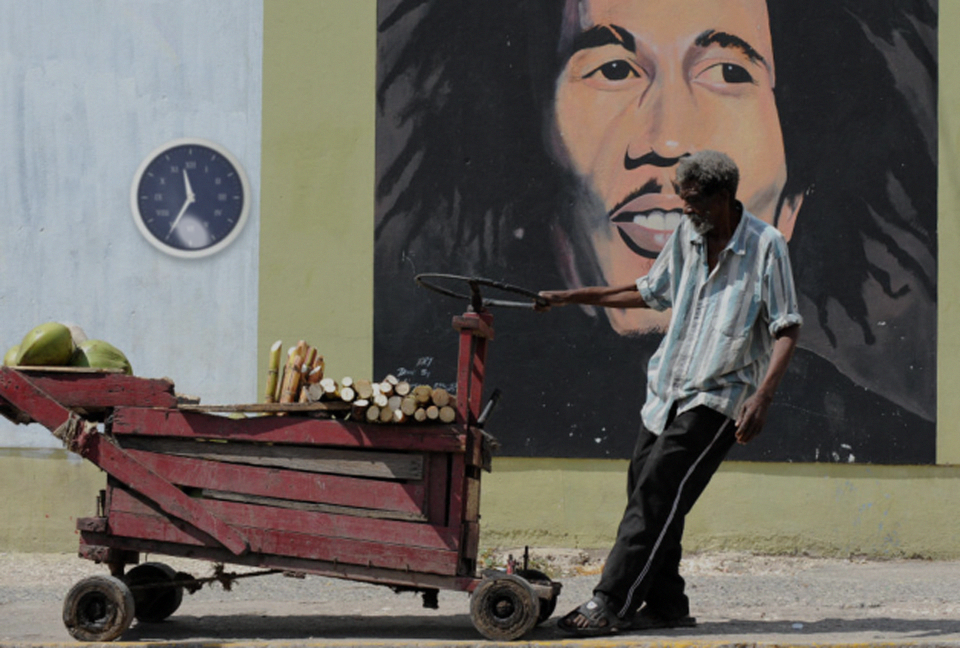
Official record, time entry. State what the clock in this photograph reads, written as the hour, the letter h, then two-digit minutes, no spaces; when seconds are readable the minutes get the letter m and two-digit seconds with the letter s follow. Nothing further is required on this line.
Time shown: 11h35
